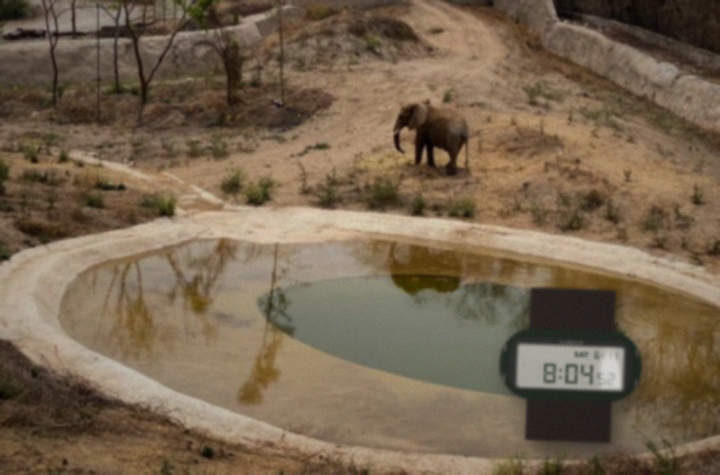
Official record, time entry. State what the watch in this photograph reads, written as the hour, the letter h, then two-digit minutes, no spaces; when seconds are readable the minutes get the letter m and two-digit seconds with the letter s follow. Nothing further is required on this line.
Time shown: 8h04
